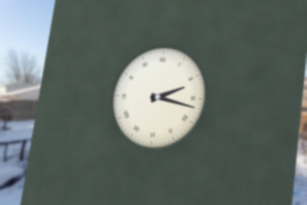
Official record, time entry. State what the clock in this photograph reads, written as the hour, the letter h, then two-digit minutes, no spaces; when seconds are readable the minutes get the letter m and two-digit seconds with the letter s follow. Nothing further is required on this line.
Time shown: 2h17
